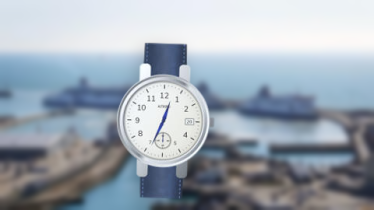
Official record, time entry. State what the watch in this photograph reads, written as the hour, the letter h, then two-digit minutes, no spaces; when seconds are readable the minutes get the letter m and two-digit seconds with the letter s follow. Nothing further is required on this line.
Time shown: 12h34
